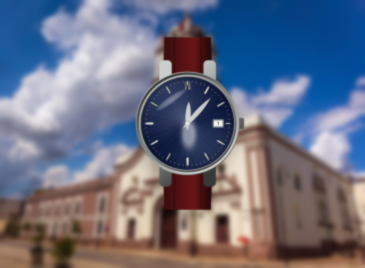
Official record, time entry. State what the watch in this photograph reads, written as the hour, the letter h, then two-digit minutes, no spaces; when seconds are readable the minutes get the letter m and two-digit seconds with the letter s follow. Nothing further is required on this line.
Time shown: 12h07
